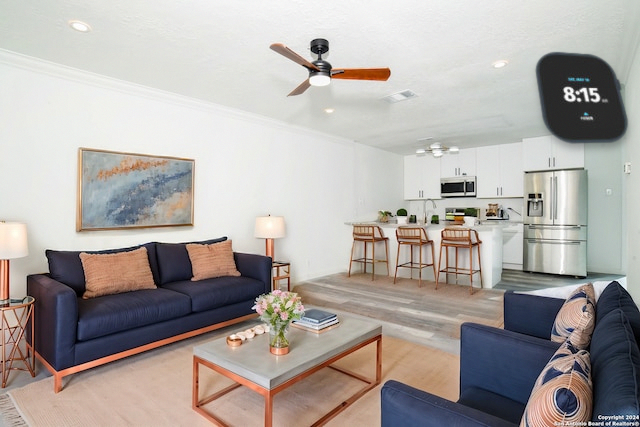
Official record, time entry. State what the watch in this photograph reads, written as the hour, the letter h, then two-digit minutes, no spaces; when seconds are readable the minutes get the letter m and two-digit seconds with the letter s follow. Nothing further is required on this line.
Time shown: 8h15
